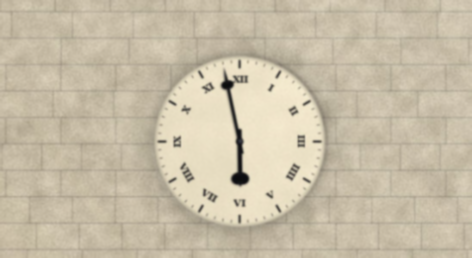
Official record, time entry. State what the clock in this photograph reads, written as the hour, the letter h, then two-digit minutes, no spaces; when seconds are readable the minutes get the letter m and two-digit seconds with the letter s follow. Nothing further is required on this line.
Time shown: 5h58
